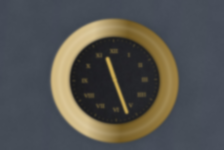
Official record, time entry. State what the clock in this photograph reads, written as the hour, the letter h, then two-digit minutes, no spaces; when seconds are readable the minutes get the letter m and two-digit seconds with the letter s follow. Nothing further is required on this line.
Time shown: 11h27
